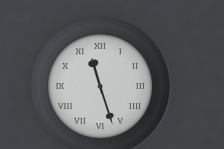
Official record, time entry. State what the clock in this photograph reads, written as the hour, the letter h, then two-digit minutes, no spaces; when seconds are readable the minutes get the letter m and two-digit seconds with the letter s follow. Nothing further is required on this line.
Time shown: 11h27
